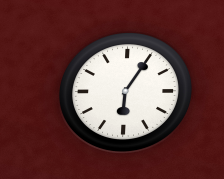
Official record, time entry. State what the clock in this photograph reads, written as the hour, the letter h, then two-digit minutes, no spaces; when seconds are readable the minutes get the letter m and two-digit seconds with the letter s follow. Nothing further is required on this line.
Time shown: 6h05
